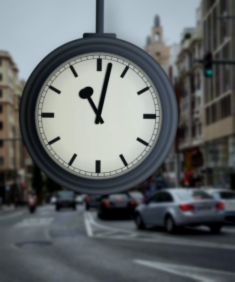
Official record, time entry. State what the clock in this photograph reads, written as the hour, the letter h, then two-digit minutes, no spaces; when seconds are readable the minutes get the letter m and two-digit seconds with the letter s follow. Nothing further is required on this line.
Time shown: 11h02
